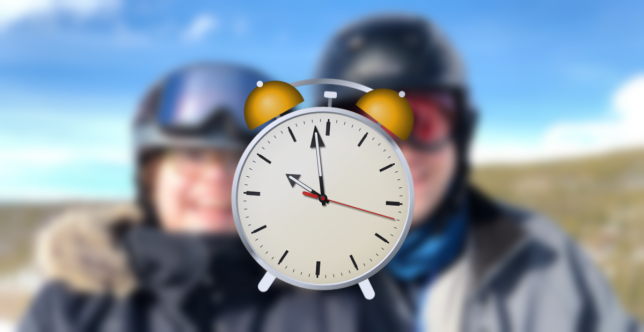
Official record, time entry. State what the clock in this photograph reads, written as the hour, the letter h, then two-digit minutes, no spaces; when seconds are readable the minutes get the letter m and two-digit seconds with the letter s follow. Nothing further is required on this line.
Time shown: 9h58m17s
